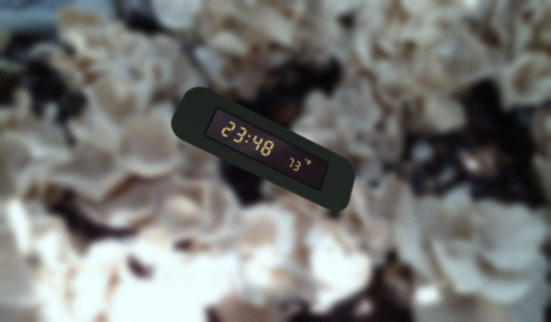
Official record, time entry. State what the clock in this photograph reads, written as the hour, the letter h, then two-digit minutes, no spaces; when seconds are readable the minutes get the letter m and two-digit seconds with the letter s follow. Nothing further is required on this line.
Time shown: 23h48
